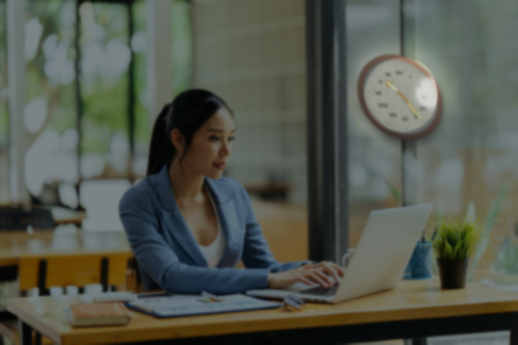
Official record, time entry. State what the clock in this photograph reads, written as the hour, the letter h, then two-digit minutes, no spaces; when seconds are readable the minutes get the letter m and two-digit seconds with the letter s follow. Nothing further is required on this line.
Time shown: 10h24
